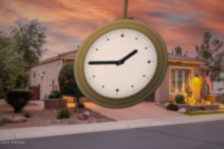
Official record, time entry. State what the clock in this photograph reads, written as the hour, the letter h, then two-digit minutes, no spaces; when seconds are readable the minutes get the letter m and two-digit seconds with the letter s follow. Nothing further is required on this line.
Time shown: 1h45
